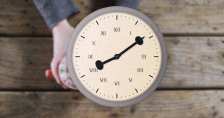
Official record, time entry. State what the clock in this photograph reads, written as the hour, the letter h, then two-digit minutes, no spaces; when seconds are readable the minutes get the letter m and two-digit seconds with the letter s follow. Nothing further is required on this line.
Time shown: 8h09
